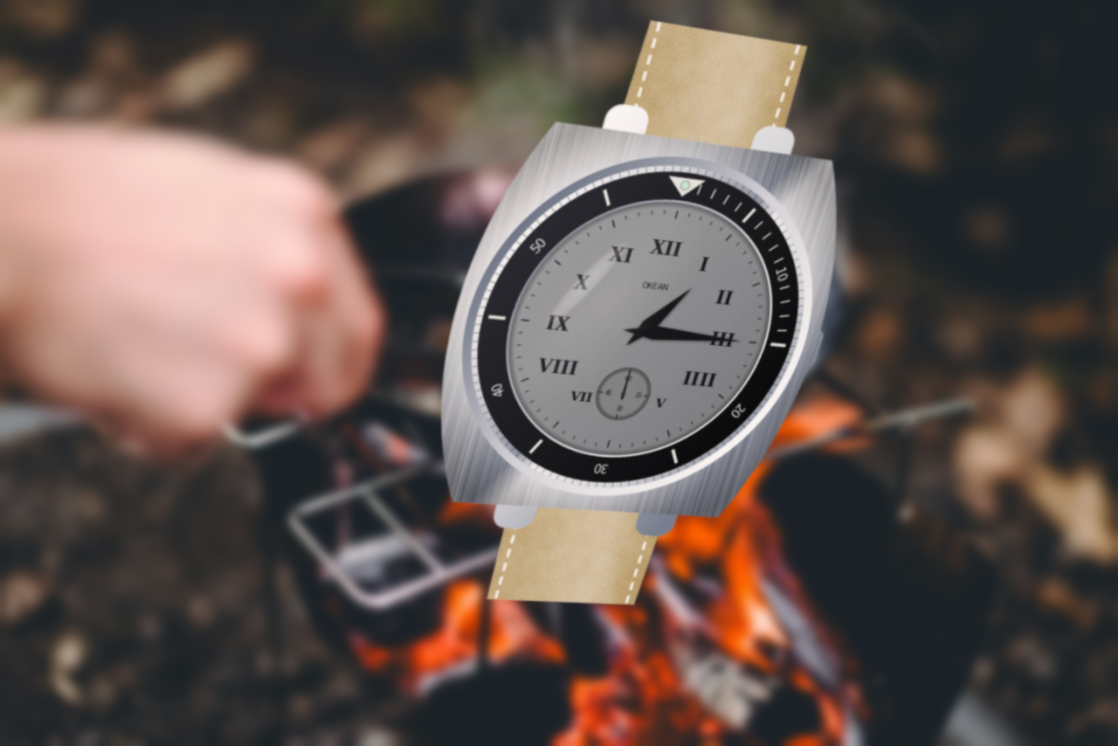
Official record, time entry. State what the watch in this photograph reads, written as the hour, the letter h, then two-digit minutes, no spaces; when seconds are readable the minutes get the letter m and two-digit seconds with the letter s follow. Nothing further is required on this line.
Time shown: 1h15
